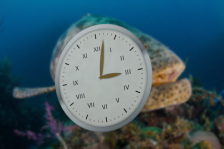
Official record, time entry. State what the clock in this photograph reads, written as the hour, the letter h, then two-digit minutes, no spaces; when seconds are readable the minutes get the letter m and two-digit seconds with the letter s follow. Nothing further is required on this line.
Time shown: 3h02
